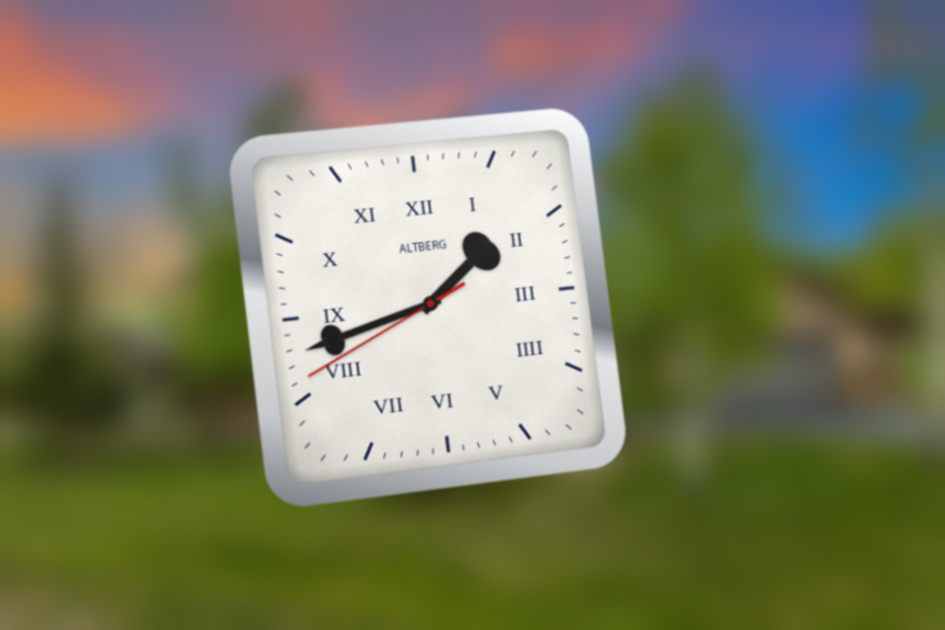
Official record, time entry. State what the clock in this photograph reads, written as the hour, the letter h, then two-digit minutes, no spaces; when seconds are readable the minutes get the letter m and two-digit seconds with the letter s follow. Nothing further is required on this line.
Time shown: 1h42m41s
